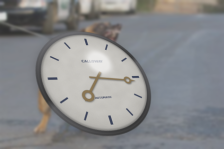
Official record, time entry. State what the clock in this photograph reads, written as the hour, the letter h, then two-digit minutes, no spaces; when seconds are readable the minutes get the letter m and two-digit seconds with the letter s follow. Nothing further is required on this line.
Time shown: 7h16
